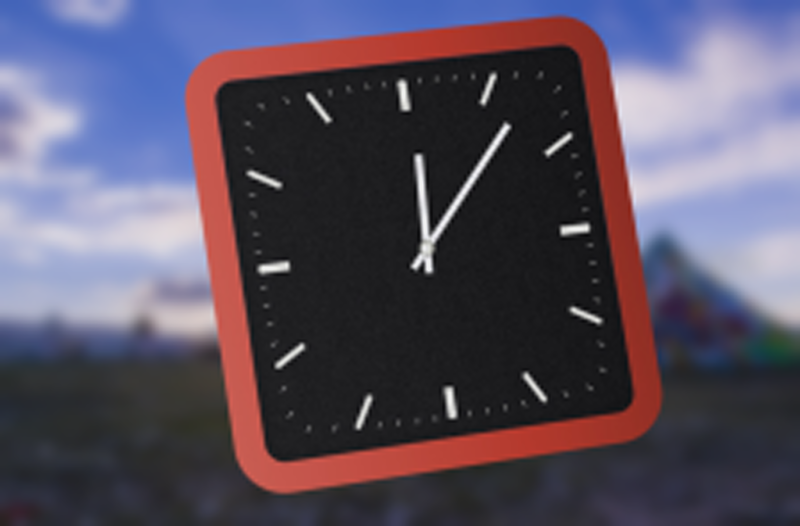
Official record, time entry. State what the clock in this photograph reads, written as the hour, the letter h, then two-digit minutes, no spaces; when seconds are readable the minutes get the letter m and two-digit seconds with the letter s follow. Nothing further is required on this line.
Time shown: 12h07
